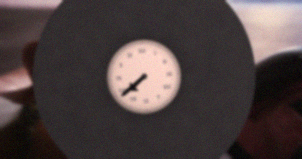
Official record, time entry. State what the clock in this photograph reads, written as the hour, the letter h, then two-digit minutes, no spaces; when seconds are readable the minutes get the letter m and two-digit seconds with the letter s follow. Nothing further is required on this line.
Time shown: 7h39
